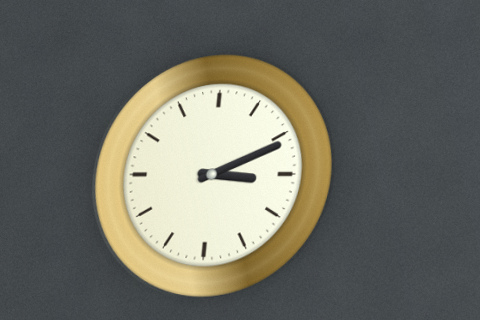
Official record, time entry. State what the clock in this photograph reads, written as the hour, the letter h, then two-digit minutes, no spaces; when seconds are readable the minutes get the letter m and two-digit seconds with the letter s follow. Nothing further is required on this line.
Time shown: 3h11
